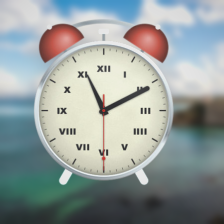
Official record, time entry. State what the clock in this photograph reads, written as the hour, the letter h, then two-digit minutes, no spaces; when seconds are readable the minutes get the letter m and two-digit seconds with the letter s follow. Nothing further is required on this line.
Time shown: 11h10m30s
